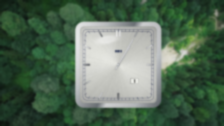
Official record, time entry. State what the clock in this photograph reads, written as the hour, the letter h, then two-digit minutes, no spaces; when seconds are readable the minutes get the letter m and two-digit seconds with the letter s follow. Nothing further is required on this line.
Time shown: 1h05
